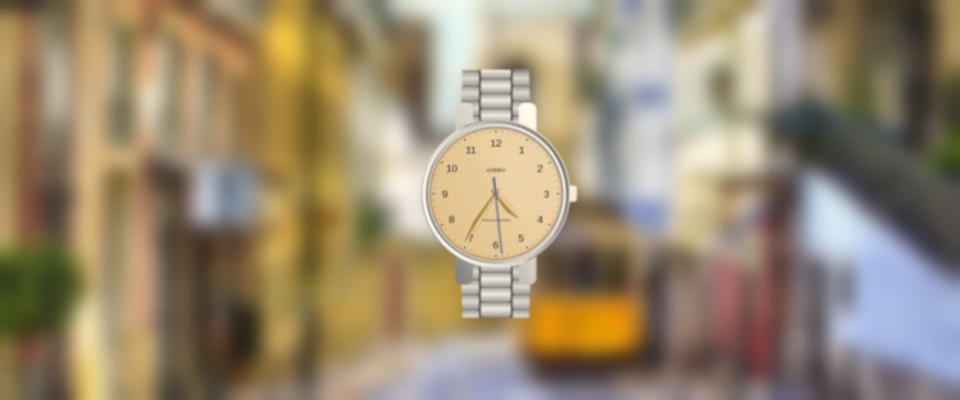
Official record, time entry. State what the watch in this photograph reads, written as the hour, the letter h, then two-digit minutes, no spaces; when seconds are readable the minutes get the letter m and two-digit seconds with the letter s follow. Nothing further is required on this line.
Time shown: 4h35m29s
